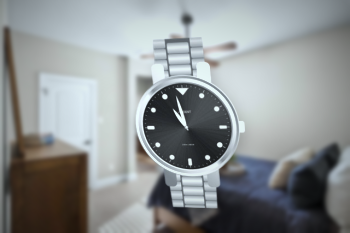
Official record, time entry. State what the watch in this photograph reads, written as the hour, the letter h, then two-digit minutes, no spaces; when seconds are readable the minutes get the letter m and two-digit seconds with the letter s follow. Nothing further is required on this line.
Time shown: 10h58
